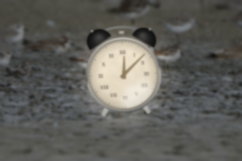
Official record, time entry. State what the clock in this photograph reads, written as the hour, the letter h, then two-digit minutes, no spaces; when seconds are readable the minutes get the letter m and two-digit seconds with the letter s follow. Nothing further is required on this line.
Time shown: 12h08
